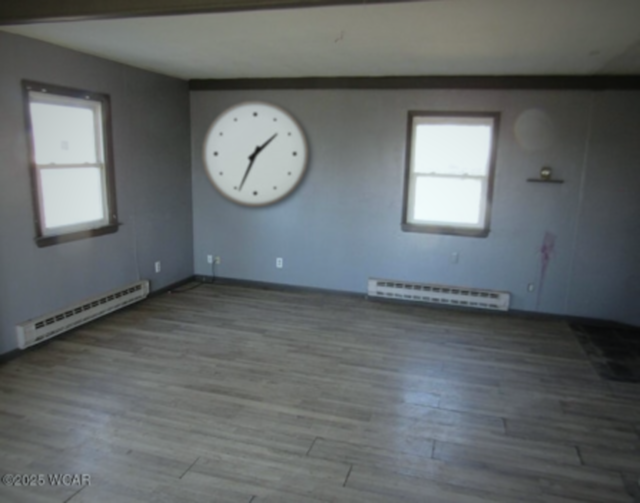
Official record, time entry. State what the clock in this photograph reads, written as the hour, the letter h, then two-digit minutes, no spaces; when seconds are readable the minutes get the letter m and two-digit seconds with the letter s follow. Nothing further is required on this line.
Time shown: 1h34
